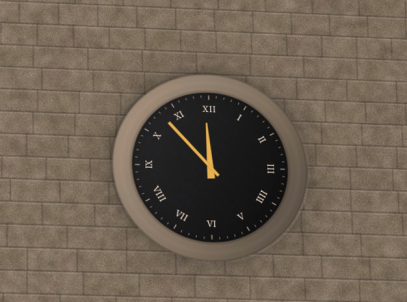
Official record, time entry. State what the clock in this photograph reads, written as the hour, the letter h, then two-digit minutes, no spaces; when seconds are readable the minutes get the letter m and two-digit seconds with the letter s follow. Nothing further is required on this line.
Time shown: 11h53
